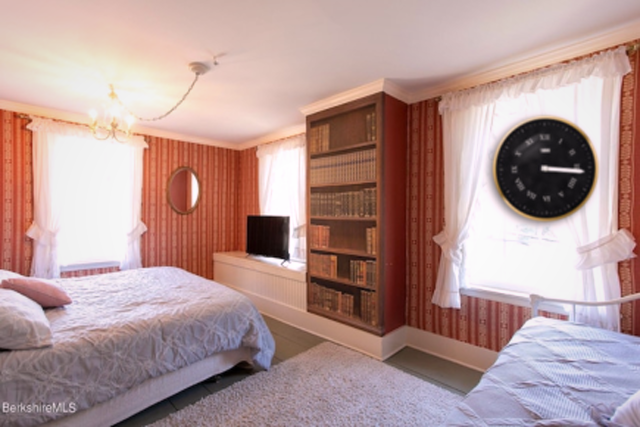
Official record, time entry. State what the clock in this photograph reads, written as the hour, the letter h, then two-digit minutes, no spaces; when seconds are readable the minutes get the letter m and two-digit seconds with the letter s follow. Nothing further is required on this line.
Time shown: 3h16
